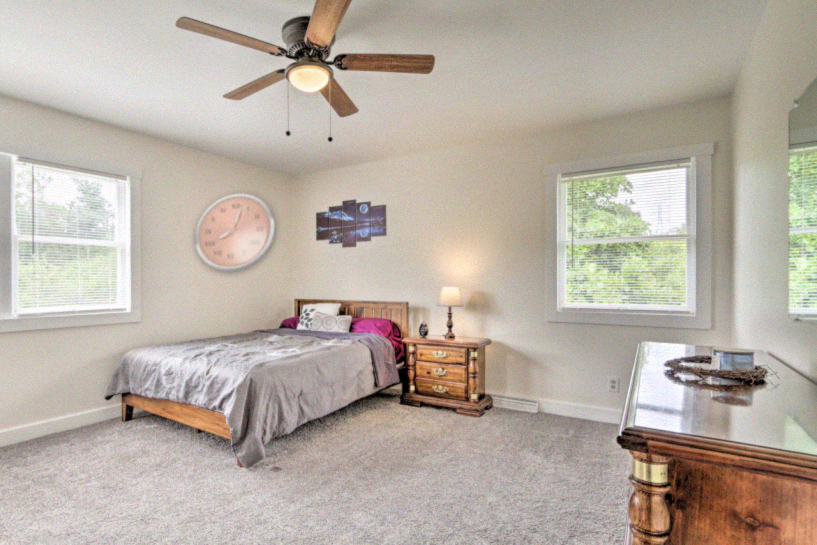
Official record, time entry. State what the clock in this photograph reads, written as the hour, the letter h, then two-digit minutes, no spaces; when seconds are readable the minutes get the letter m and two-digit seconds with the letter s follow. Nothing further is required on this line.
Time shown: 8h02
